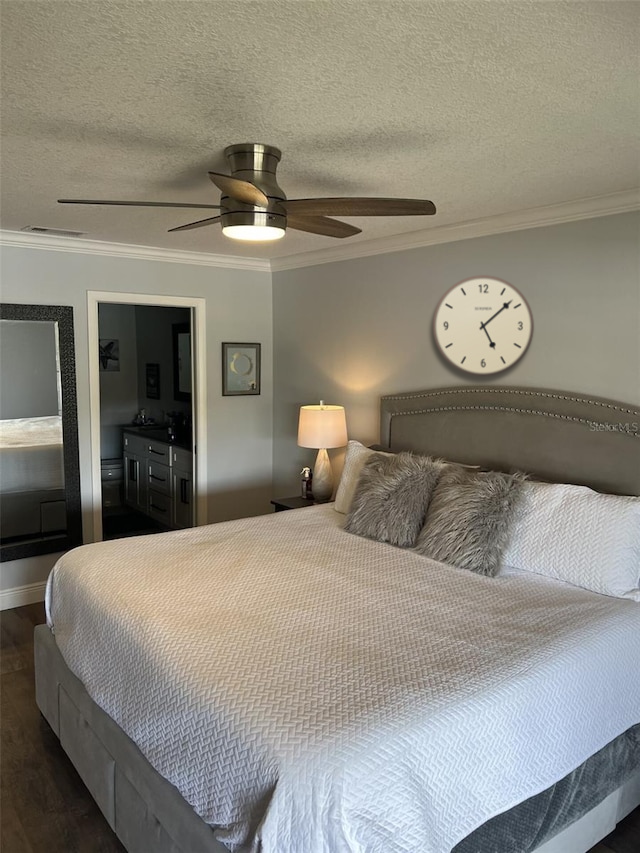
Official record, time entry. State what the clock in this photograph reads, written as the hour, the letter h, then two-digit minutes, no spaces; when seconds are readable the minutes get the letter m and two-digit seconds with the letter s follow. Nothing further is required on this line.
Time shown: 5h08
